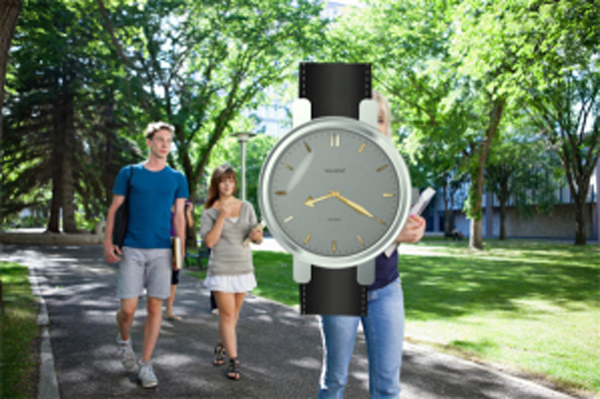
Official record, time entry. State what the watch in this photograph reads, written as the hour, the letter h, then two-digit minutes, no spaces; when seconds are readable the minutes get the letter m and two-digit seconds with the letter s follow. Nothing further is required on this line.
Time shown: 8h20
